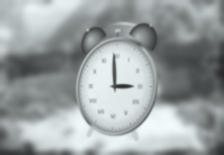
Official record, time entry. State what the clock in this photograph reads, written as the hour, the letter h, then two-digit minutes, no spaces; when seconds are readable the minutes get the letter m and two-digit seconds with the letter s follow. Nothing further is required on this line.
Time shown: 2h59
